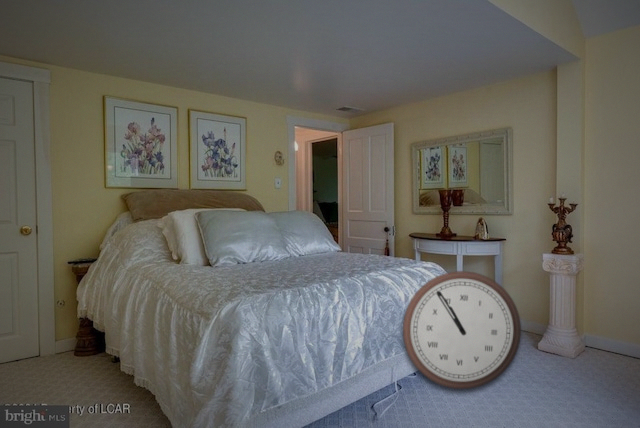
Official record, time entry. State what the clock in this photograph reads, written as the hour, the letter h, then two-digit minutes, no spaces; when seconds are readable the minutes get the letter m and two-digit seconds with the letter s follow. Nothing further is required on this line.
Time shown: 10h54
